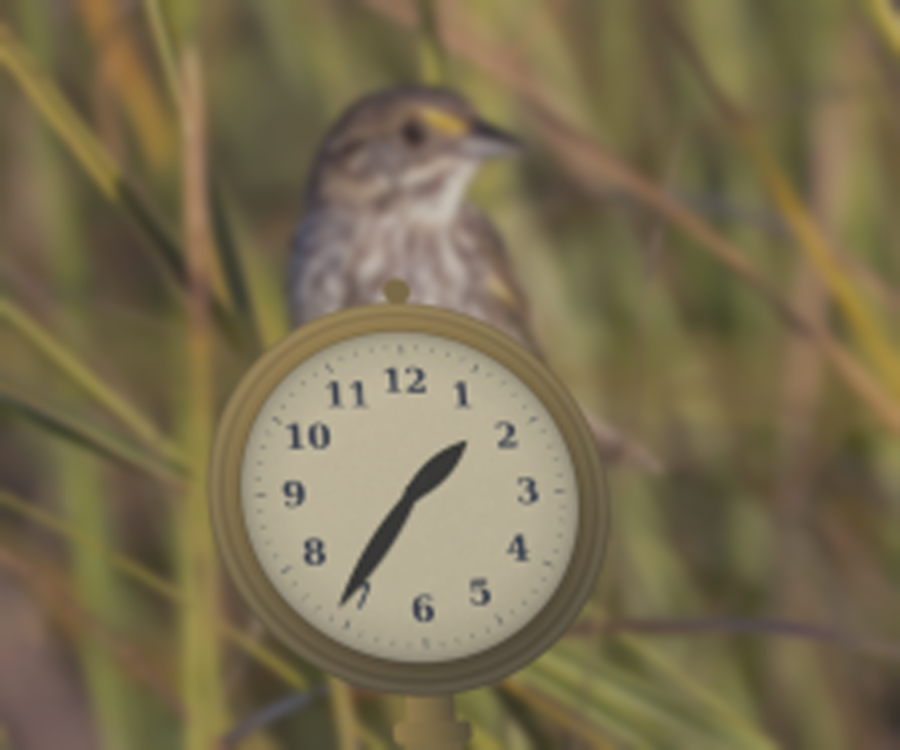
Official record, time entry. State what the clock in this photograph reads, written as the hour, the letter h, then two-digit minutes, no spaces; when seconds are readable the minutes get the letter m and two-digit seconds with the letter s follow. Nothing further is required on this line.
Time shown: 1h36
